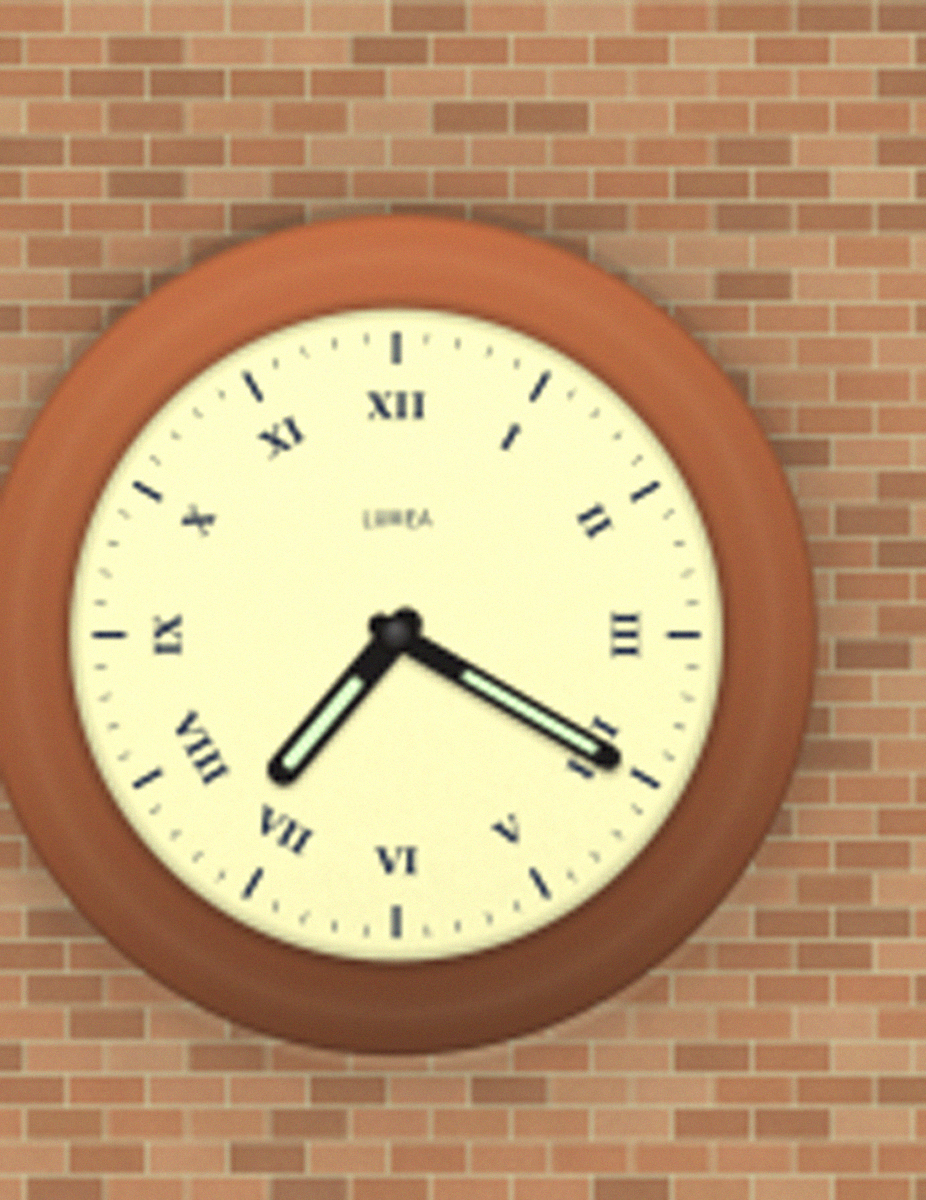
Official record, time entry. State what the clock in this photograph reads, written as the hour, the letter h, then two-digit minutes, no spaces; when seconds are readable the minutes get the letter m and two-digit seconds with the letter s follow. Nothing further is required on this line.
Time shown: 7h20
